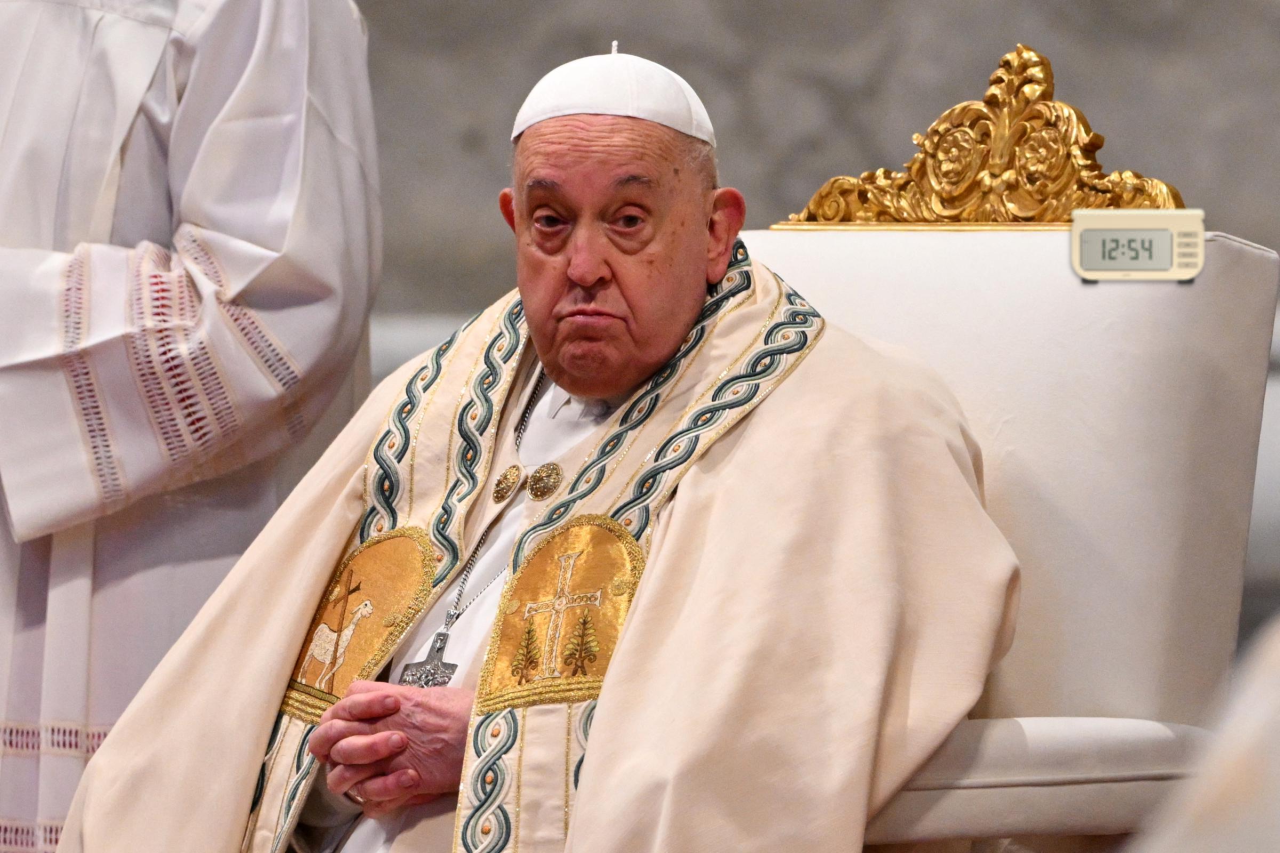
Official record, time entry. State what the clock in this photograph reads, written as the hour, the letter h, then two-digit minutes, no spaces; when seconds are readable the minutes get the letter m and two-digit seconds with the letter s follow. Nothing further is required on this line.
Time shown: 12h54
